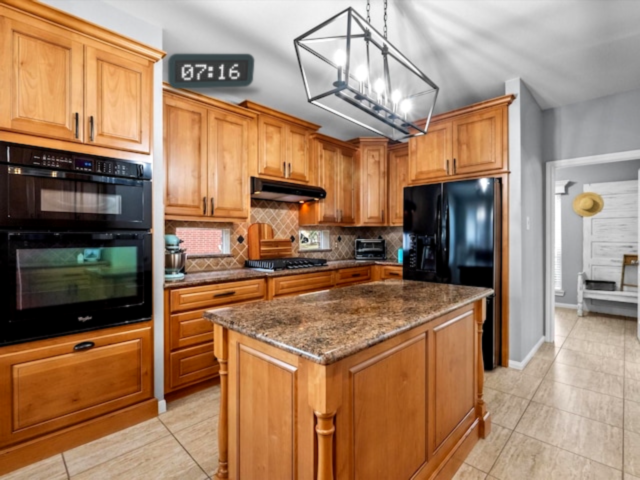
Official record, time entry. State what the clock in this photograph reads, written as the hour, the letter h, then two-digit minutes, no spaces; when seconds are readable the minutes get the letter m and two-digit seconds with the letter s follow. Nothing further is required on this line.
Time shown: 7h16
